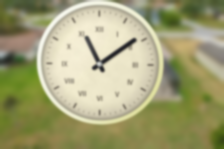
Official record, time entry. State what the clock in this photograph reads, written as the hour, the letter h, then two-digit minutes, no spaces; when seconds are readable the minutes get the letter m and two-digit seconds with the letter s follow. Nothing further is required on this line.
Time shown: 11h09
